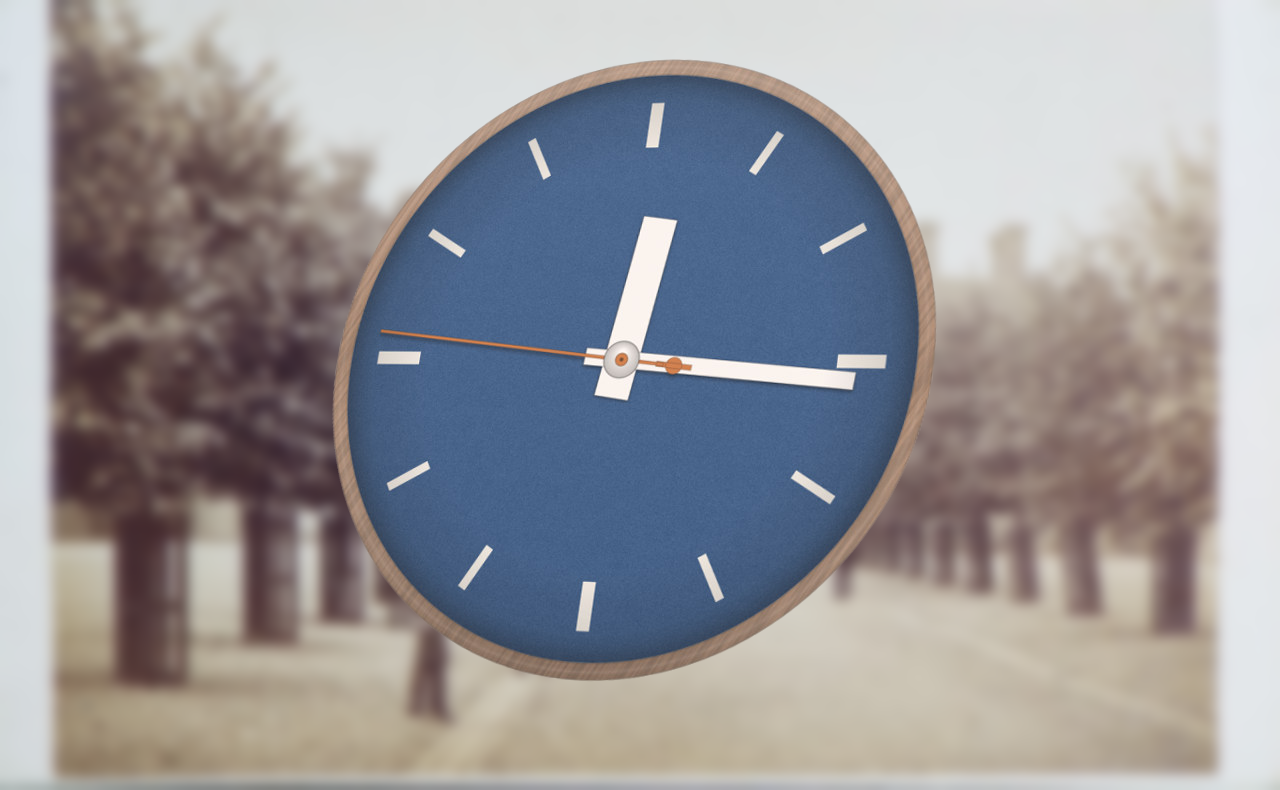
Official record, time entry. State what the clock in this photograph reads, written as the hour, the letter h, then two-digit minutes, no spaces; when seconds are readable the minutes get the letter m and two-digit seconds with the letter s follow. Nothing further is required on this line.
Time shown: 12h15m46s
